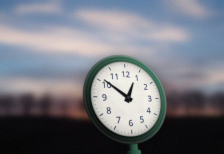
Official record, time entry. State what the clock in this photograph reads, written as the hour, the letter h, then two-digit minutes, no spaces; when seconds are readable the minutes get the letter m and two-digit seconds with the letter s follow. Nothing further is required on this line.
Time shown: 12h51
